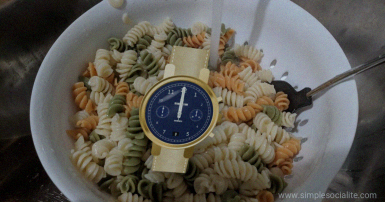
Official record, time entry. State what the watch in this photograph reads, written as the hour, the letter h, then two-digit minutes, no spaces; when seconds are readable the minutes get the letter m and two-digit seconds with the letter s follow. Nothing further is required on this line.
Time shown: 12h00
